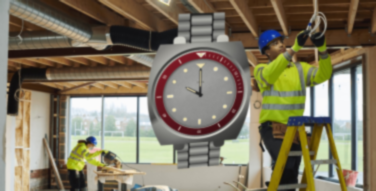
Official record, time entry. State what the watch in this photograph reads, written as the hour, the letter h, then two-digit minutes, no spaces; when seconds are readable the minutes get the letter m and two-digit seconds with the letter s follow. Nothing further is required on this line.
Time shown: 10h00
